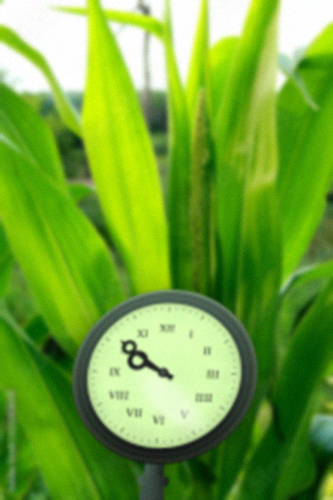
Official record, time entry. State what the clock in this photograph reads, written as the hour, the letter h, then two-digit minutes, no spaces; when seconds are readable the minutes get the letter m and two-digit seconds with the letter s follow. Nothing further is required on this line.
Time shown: 9h51
